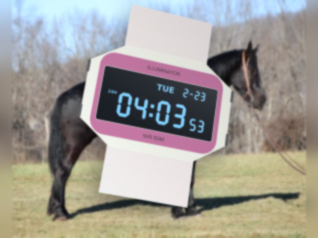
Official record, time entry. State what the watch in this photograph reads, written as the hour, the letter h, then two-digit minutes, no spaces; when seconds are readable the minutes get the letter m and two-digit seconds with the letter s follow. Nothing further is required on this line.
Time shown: 4h03m53s
